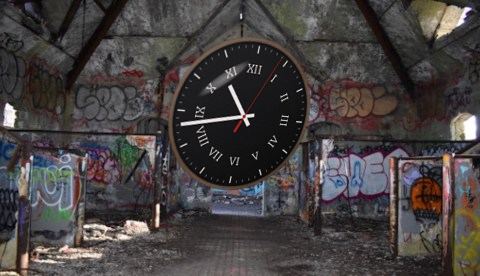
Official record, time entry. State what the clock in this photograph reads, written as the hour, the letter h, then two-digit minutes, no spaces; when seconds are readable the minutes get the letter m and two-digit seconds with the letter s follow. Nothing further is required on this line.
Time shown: 10h43m04s
